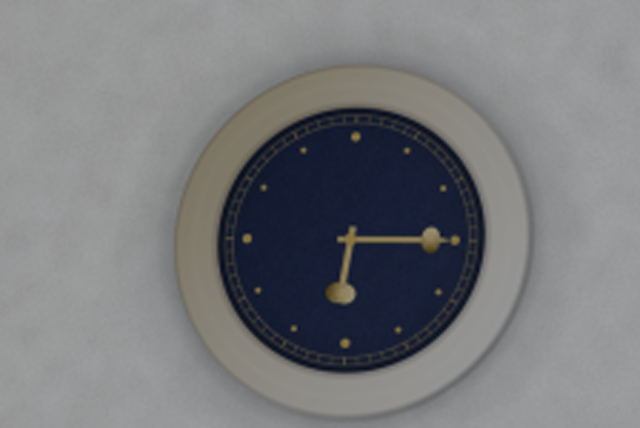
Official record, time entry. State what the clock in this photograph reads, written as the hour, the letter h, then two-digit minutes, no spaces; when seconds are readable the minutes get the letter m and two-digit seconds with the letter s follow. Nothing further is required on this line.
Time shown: 6h15
